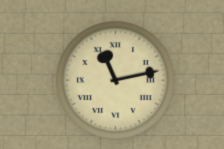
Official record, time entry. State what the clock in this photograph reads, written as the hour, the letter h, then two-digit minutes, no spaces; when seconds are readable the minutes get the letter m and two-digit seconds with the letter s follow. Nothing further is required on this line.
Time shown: 11h13
